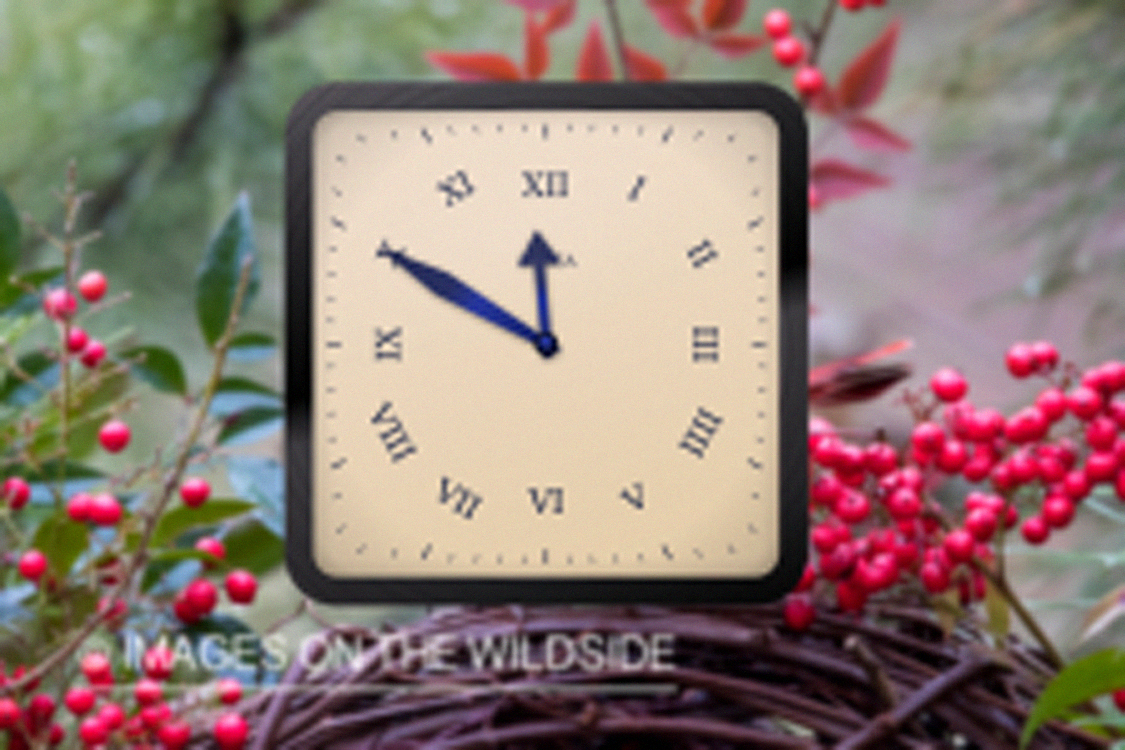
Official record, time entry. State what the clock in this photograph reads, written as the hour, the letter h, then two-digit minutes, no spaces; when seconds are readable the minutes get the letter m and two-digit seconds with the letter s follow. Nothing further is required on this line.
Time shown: 11h50
